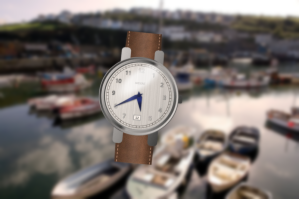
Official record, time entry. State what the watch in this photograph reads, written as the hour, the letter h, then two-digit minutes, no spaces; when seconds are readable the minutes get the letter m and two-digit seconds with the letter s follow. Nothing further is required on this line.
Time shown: 5h40
